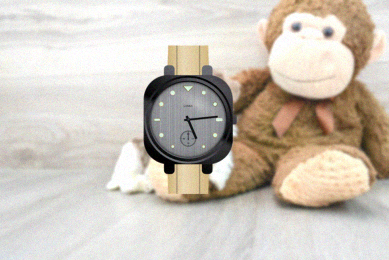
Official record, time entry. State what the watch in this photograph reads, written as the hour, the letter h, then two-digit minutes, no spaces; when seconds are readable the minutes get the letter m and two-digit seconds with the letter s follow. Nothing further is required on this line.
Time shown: 5h14
